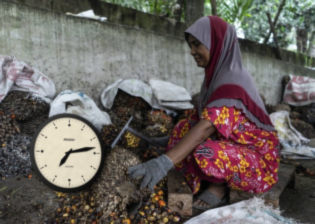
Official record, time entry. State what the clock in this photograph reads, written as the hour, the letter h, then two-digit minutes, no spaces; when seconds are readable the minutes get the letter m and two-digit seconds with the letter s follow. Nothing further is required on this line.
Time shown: 7h13
